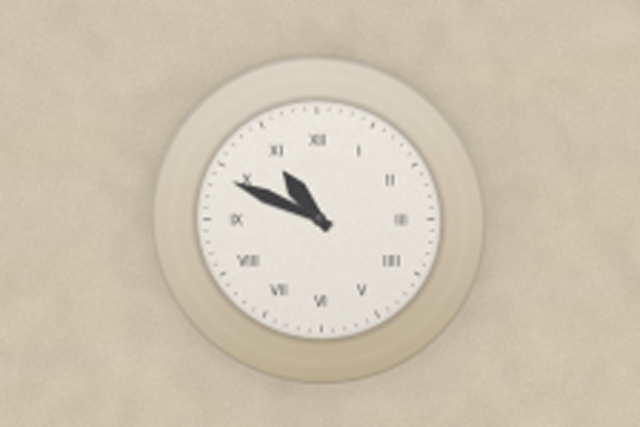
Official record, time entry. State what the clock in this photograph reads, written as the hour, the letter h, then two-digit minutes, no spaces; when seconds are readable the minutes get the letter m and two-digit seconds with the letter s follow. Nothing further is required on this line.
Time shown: 10h49
